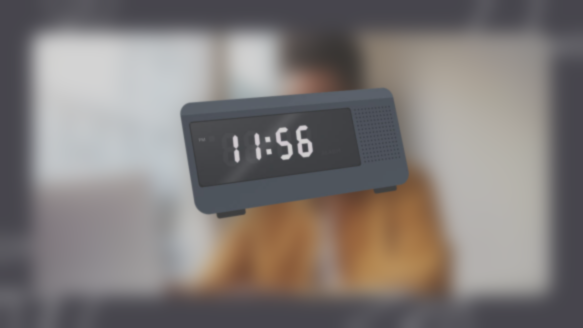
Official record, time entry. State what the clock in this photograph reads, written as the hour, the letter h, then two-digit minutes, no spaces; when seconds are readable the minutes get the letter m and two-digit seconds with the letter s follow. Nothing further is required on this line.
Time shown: 11h56
